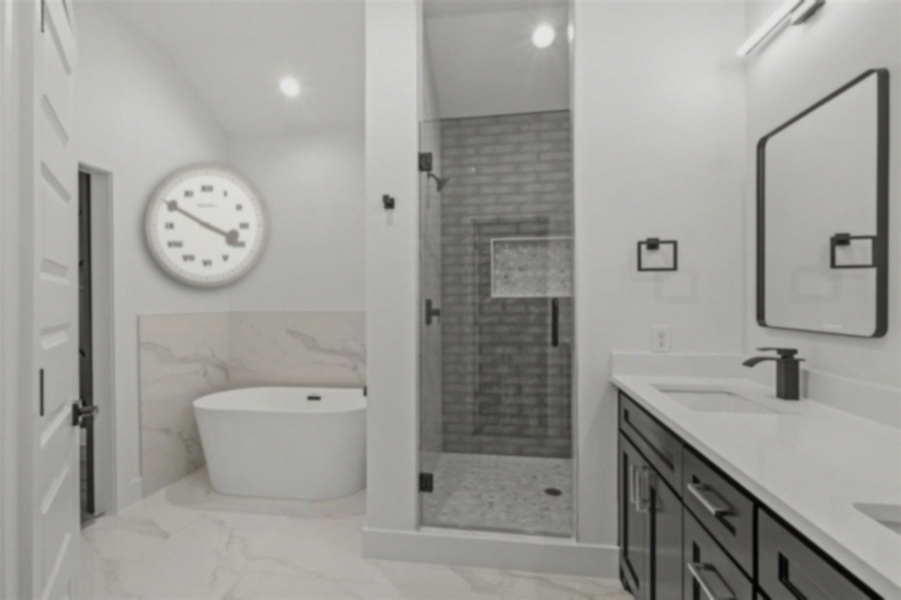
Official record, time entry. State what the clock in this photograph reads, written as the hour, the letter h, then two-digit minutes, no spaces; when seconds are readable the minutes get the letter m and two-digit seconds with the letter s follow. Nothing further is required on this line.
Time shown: 3h50
